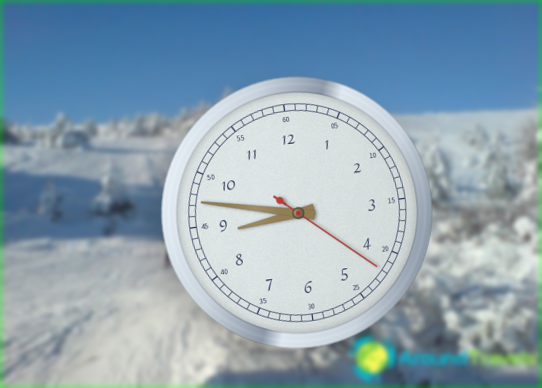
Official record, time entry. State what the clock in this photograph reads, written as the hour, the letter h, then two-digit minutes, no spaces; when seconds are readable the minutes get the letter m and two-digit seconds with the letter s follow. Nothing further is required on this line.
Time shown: 8h47m22s
